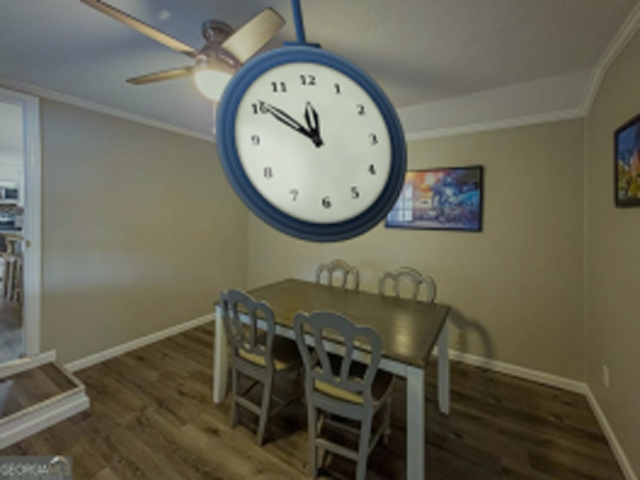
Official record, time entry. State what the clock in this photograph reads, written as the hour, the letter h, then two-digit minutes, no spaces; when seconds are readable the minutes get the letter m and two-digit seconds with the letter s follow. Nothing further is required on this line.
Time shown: 11h51
